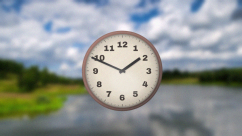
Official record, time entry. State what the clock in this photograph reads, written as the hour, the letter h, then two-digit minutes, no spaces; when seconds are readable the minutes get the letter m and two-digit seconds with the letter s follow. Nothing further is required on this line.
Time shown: 1h49
